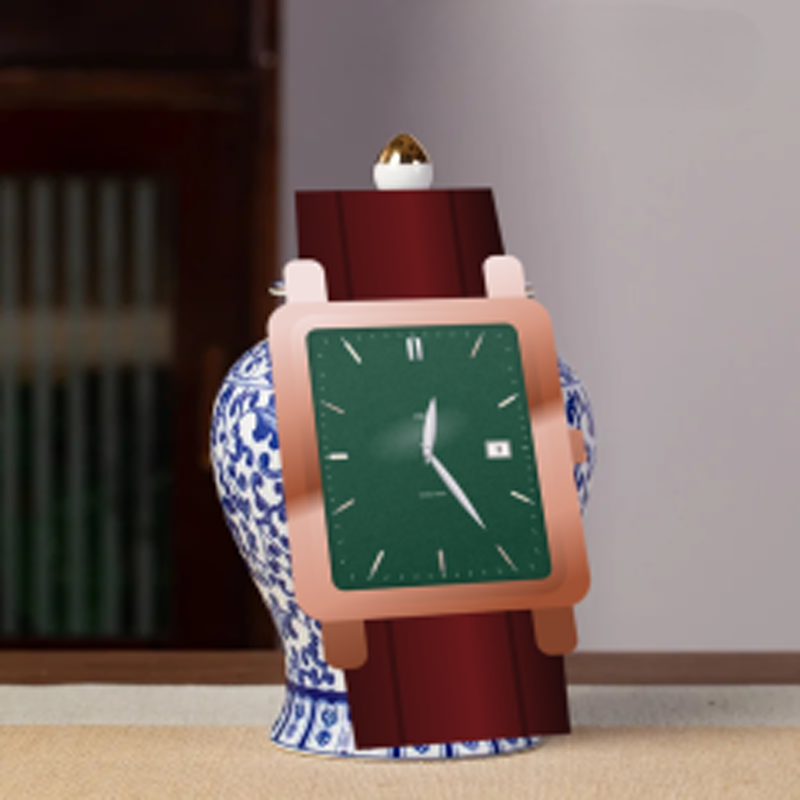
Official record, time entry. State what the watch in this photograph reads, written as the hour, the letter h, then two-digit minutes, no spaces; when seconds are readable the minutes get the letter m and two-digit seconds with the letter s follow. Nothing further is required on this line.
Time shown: 12h25
